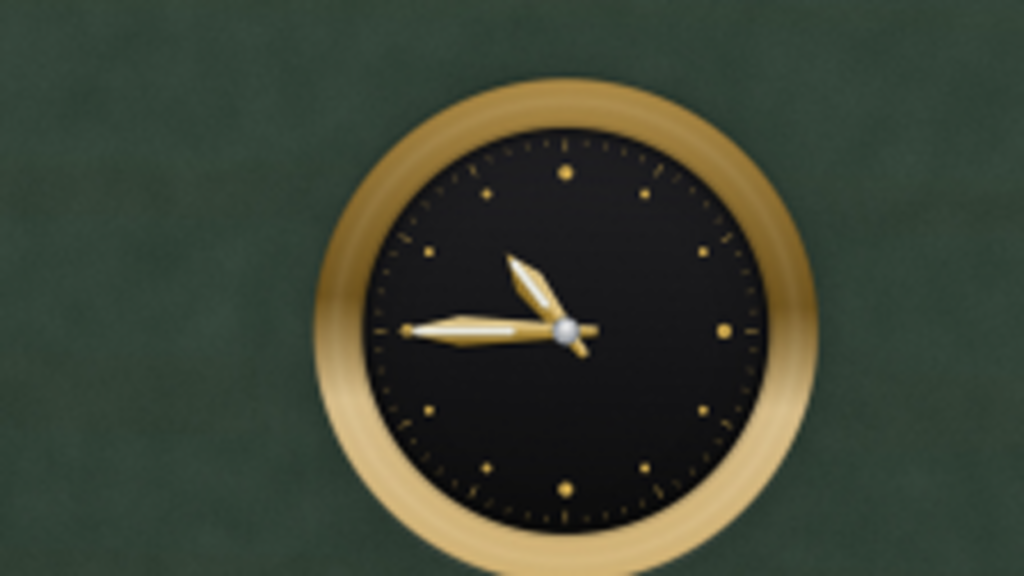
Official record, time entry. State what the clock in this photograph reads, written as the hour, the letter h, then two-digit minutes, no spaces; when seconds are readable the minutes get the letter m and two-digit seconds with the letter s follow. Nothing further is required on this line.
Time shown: 10h45
